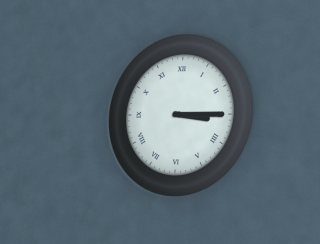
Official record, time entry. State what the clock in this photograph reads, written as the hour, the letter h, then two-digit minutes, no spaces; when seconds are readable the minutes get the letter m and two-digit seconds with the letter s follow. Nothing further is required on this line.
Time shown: 3h15
